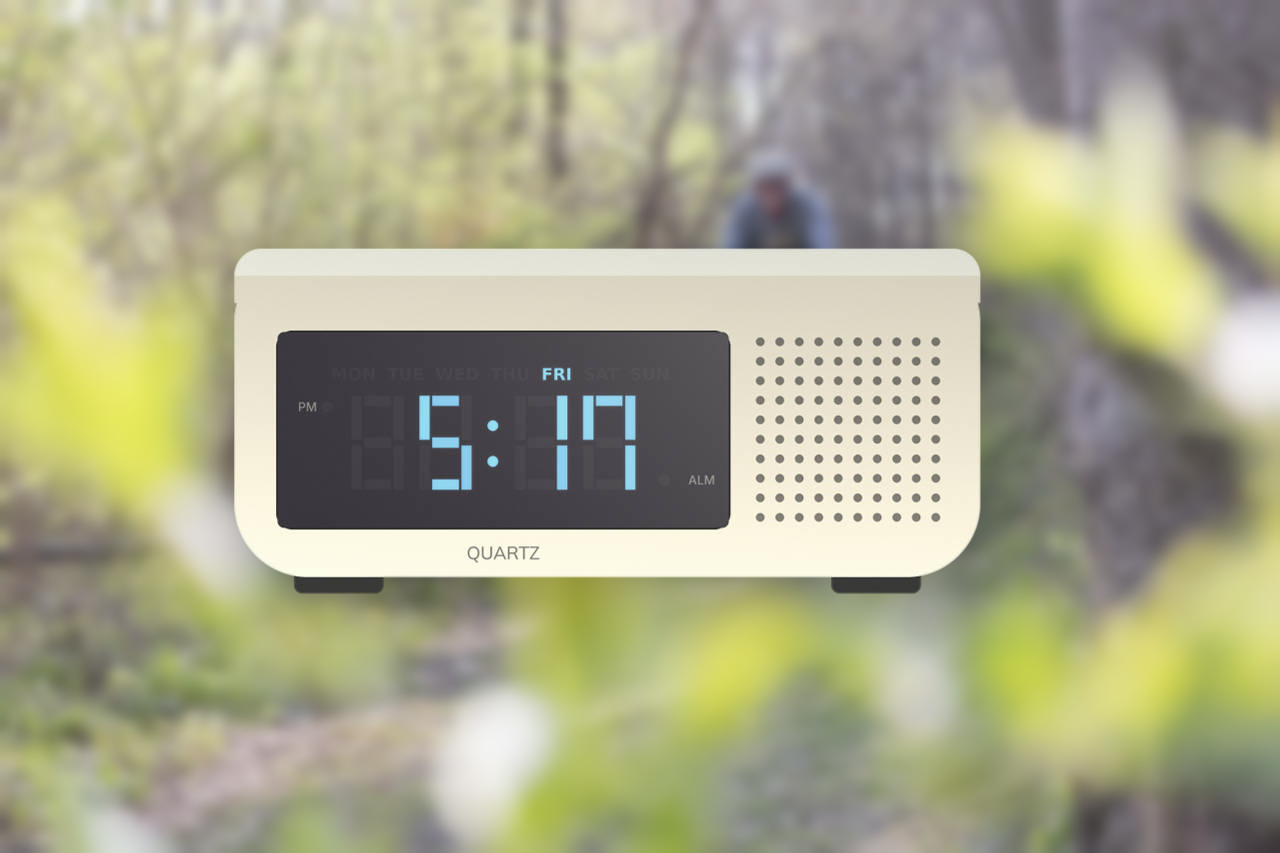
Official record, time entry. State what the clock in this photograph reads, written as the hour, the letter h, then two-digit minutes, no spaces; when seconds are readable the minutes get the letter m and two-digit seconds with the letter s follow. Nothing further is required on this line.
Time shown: 5h17
